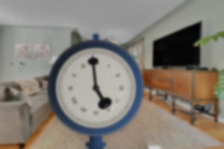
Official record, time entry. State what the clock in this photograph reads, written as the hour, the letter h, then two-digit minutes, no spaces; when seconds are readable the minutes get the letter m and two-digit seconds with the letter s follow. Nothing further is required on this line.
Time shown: 4h59
